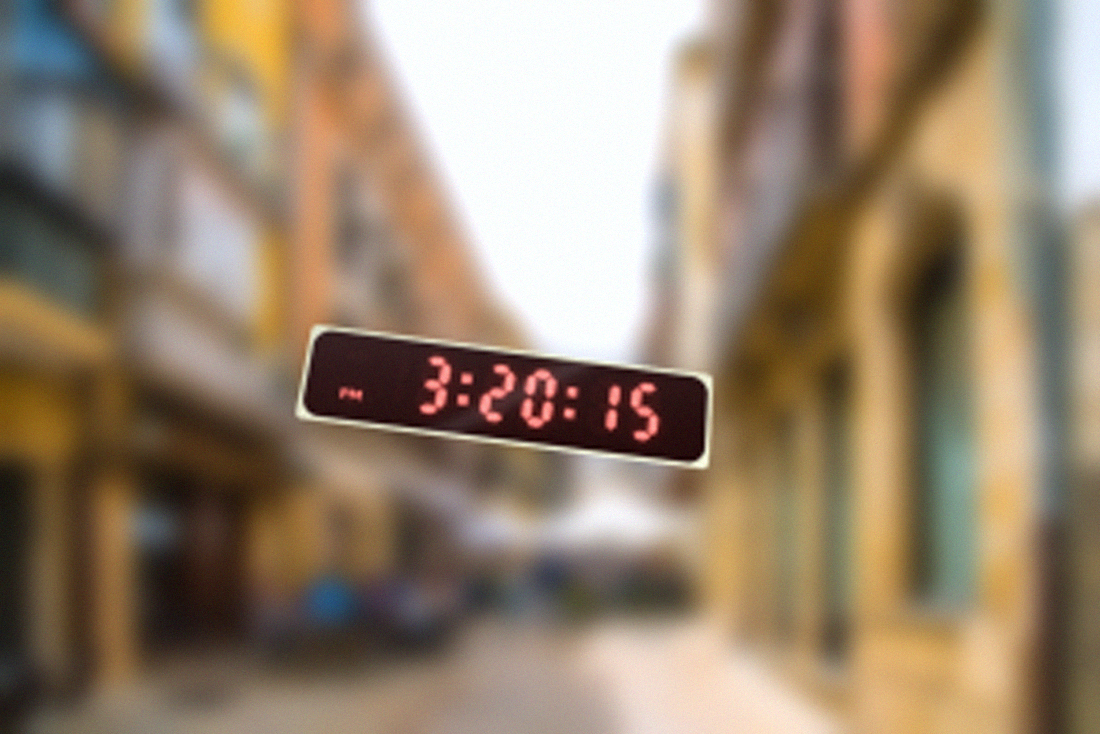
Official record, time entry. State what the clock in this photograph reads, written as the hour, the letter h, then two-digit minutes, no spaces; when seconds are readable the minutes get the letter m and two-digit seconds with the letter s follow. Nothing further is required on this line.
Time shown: 3h20m15s
